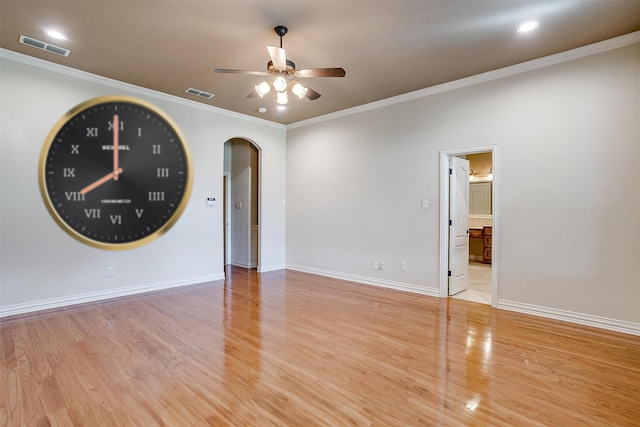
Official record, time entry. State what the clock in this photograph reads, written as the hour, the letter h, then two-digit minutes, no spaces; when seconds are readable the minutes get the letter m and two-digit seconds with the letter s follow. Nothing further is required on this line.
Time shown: 8h00
